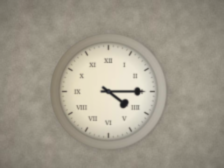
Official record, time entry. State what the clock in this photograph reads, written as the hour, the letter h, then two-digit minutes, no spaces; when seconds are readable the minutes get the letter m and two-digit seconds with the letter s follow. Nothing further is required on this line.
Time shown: 4h15
